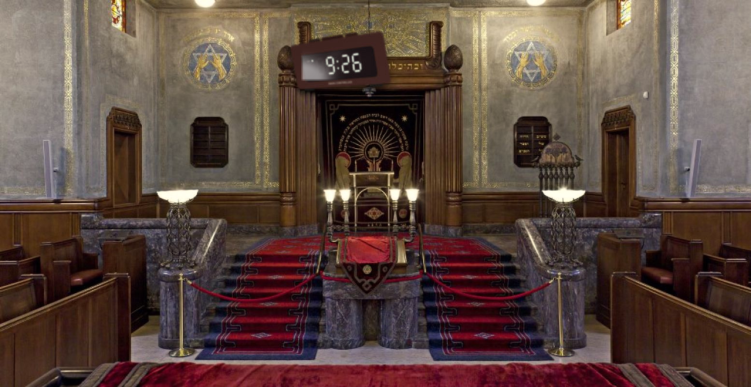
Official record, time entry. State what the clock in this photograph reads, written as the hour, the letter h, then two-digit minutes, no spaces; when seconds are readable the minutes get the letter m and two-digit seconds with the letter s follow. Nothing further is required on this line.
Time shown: 9h26
